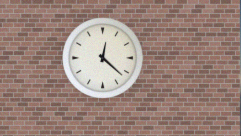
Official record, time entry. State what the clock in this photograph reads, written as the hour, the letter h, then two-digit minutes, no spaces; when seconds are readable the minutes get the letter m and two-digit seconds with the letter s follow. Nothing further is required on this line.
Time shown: 12h22
